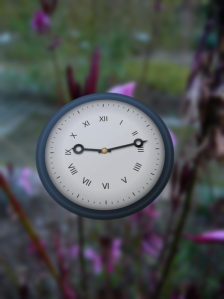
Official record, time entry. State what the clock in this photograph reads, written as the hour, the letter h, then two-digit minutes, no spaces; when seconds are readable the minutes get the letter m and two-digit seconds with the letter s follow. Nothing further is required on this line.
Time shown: 9h13
